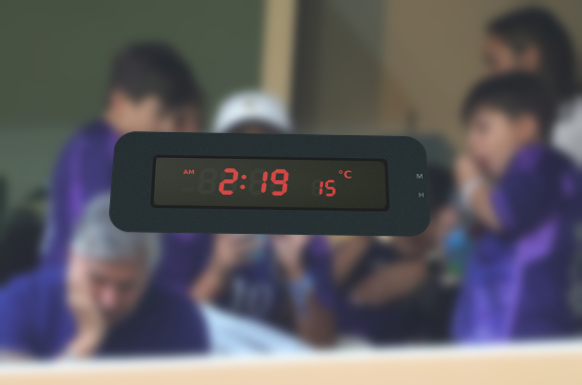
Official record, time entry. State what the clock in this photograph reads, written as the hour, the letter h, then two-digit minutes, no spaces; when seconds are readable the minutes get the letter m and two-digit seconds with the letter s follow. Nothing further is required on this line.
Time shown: 2h19
